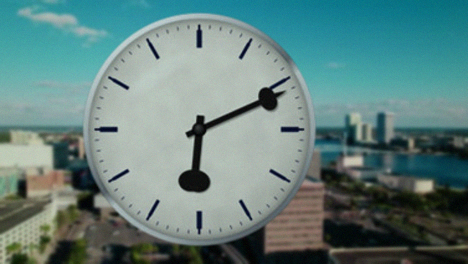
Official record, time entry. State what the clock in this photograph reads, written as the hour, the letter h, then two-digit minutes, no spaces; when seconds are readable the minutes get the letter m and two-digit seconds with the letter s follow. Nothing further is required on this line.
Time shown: 6h11
